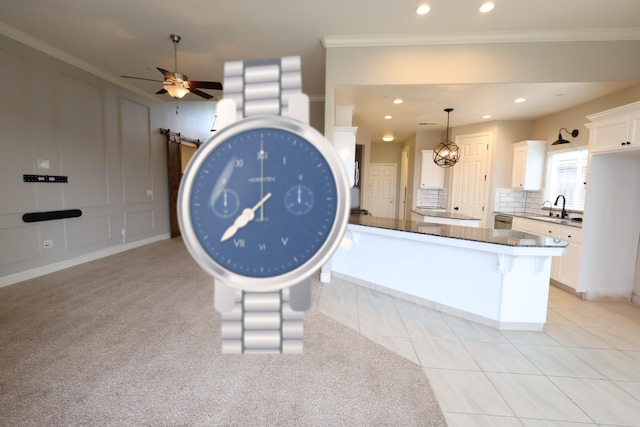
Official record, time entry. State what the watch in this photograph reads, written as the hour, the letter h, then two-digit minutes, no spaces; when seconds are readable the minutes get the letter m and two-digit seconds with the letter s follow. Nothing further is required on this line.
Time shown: 7h38
